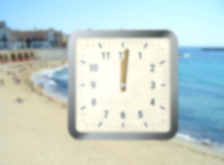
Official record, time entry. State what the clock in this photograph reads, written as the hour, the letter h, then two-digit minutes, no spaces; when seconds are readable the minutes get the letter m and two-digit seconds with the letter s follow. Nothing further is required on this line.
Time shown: 12h01
